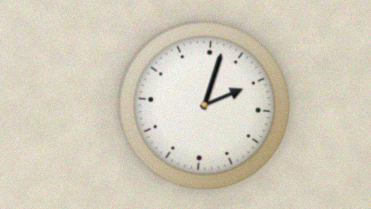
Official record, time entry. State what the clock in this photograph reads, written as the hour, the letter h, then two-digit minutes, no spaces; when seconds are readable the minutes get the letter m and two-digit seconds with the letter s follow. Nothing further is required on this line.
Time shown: 2h02
